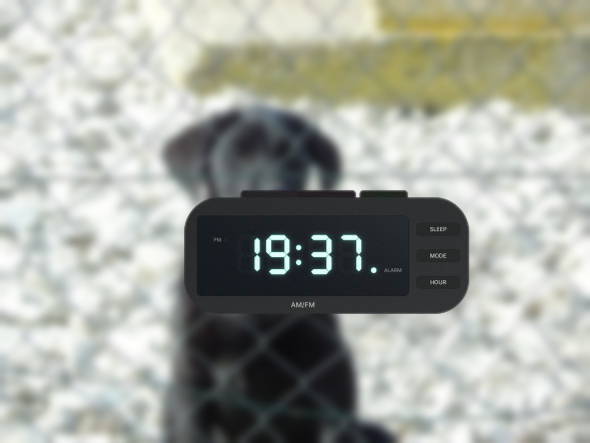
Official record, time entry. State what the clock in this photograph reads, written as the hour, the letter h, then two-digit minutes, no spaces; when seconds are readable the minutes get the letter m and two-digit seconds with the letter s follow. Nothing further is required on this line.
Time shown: 19h37
